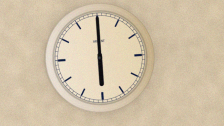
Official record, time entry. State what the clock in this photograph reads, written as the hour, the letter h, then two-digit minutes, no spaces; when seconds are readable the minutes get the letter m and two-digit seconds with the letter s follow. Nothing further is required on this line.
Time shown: 6h00
